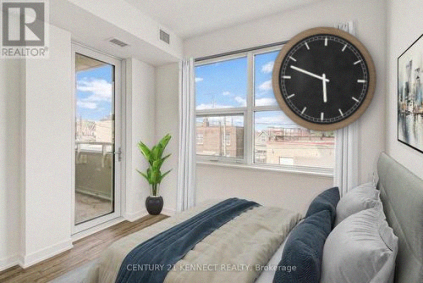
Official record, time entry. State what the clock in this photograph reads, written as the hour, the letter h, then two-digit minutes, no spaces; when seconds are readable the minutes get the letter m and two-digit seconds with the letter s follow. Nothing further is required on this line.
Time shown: 5h48
